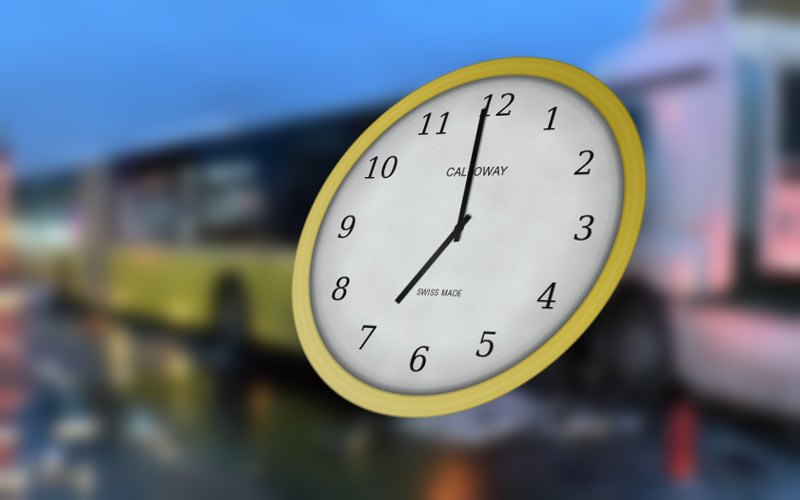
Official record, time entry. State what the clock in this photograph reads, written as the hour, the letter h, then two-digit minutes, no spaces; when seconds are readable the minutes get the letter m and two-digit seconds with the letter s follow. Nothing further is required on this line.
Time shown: 6h59
